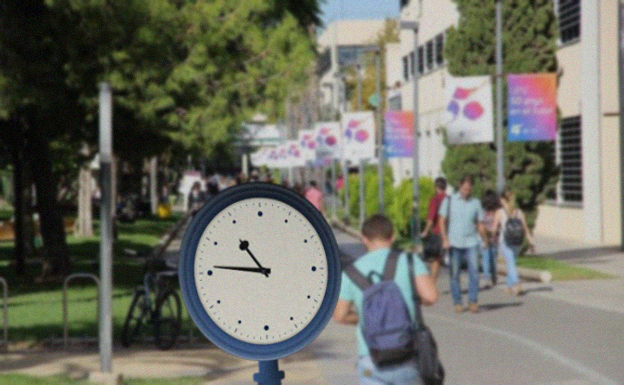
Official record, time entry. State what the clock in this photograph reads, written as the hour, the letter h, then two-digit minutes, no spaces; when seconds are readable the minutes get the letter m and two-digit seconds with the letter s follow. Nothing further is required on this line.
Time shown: 10h46
